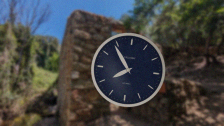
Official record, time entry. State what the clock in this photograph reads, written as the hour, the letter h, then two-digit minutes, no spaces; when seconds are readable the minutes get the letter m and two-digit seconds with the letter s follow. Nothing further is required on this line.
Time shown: 7h54
